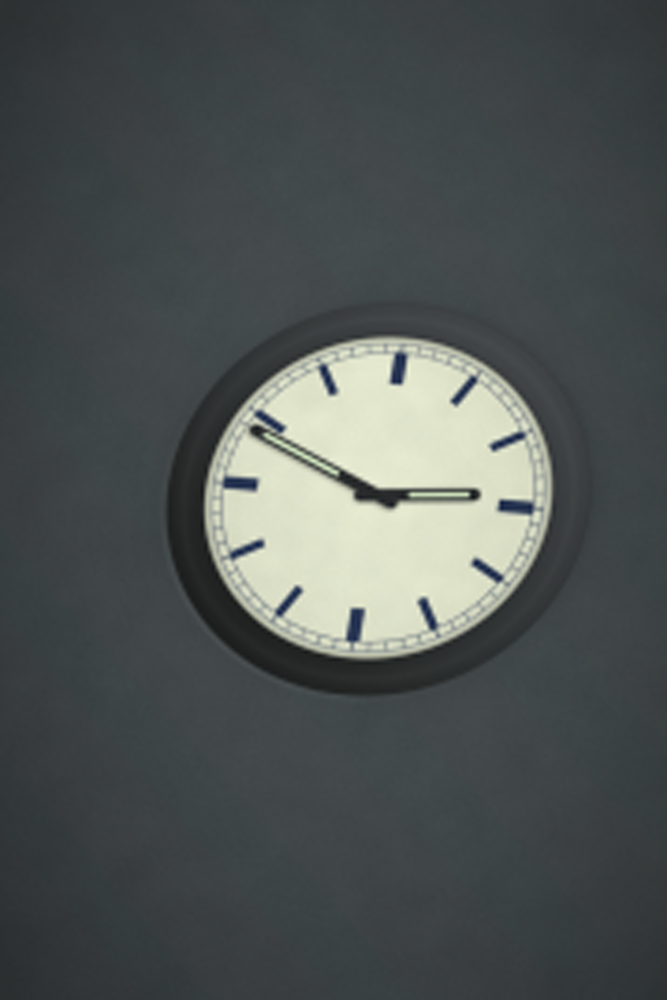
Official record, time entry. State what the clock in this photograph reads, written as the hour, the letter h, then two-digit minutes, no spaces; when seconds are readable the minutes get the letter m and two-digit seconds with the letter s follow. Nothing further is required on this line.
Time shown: 2h49
